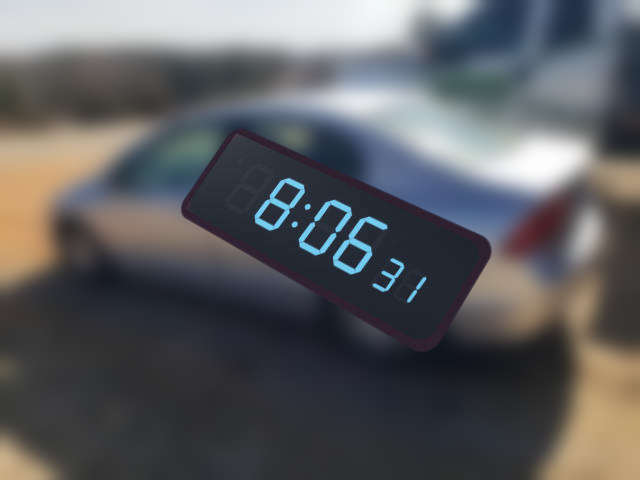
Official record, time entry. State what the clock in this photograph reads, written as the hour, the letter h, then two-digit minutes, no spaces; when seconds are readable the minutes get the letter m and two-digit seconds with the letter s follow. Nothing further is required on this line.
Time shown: 8h06m31s
